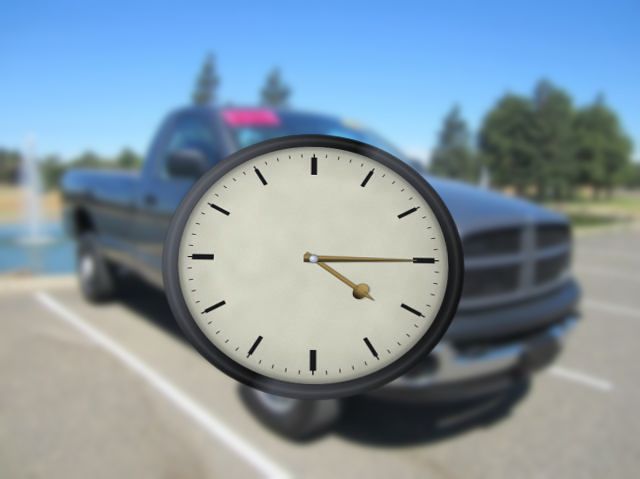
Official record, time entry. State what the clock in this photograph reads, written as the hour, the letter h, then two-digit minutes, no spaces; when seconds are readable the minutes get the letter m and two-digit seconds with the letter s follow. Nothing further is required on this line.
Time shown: 4h15
